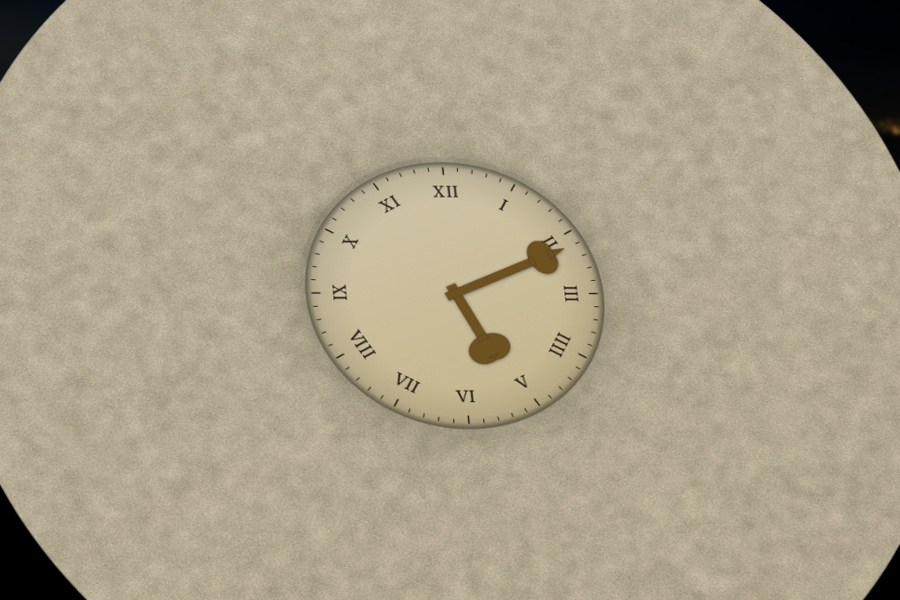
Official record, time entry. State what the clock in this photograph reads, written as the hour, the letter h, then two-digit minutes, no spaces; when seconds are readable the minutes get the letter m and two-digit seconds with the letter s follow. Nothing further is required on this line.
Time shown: 5h11
